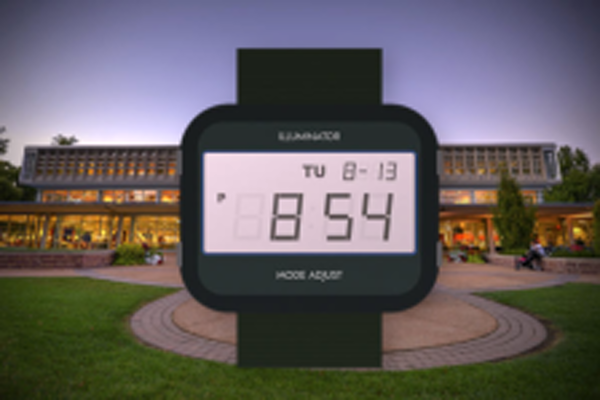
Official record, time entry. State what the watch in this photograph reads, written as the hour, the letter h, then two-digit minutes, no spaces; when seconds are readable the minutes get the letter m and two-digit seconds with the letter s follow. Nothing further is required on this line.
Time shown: 8h54
